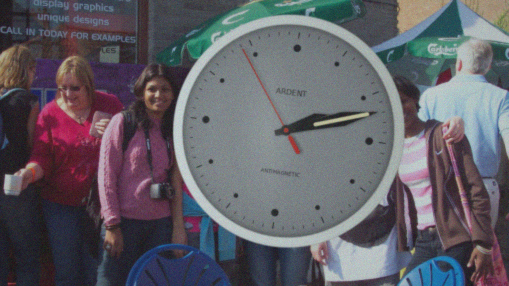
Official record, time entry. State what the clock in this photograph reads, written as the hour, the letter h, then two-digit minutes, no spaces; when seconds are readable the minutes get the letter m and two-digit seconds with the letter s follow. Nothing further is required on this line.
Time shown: 2h11m54s
